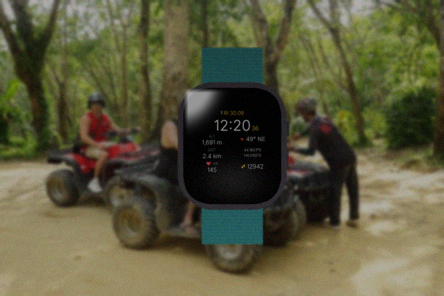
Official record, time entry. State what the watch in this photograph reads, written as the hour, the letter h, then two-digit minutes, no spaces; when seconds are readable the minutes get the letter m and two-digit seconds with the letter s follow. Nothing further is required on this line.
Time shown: 12h20
